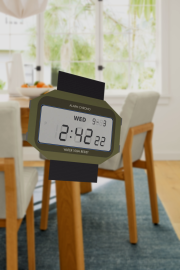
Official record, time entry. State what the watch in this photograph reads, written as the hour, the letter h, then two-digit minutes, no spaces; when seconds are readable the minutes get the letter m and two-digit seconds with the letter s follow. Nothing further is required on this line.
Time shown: 2h42m22s
